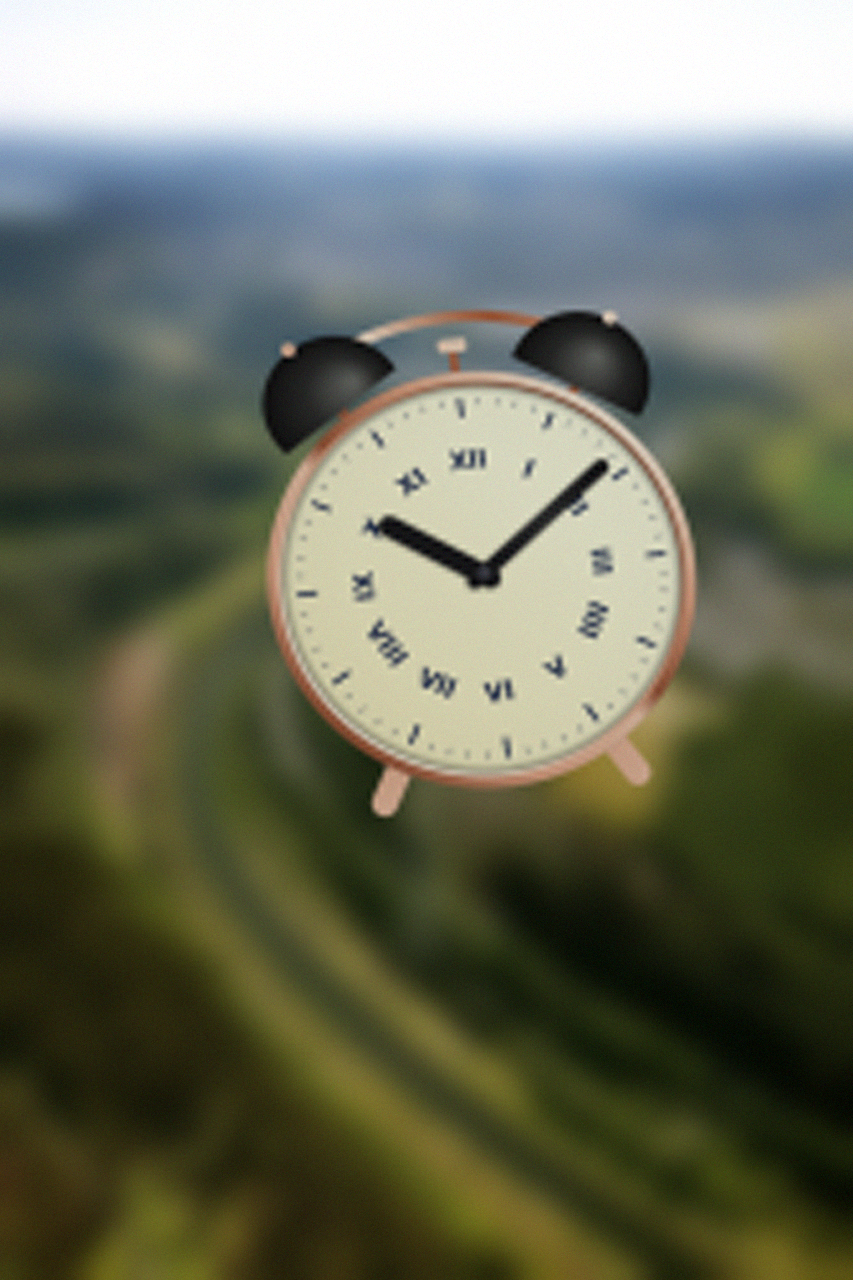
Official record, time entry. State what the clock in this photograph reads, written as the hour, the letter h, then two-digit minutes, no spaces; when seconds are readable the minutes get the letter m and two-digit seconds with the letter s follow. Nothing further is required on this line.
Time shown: 10h09
